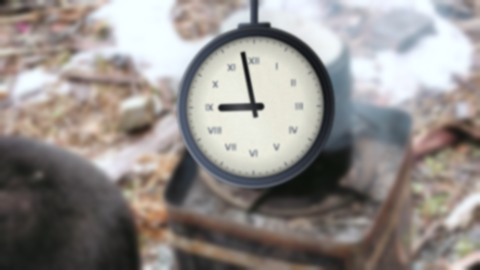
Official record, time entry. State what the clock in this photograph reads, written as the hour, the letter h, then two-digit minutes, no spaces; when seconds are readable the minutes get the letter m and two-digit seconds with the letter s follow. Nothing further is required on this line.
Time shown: 8h58
